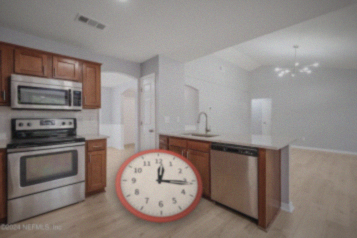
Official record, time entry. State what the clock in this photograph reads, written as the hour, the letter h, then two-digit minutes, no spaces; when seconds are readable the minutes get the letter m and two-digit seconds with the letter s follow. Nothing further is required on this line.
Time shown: 12h16
